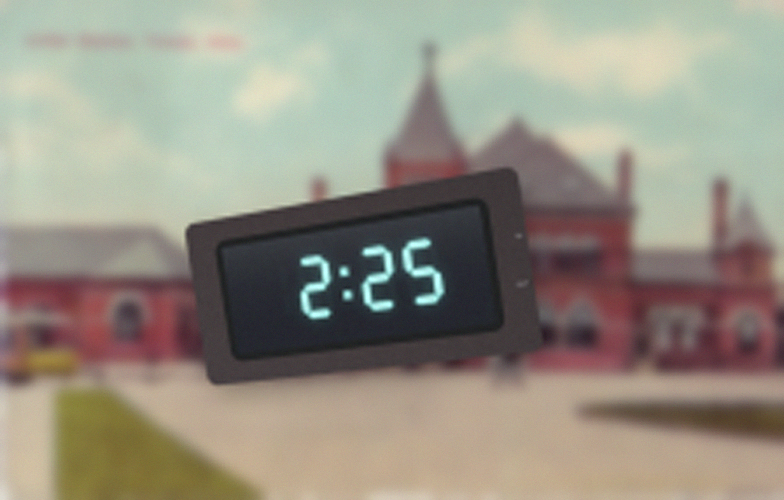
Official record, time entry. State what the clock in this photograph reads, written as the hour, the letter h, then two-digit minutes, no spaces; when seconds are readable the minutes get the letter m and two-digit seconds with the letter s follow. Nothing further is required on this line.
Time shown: 2h25
